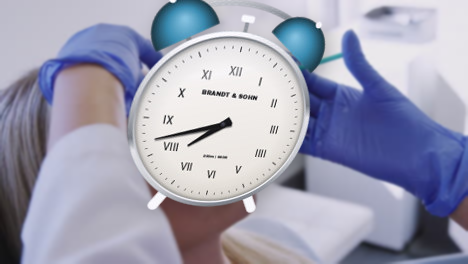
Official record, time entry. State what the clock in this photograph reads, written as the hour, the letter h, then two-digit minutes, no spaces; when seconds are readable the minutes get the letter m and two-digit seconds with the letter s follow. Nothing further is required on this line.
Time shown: 7h42
